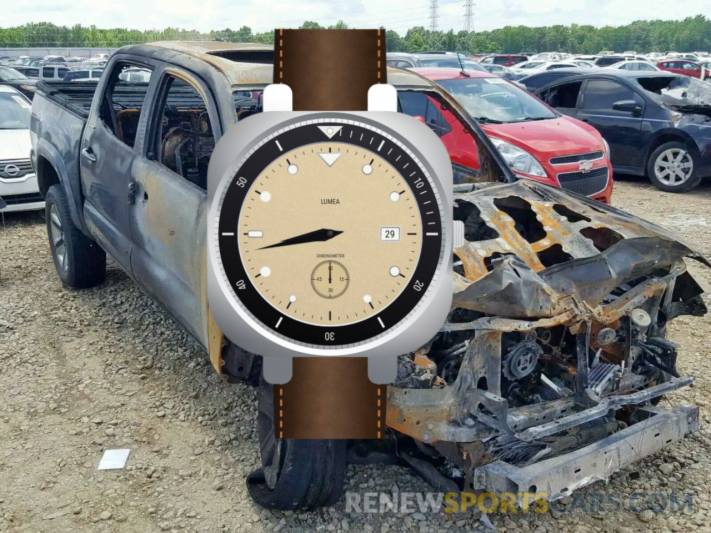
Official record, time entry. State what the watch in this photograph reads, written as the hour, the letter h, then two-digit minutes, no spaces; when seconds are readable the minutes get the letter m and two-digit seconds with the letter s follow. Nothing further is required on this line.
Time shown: 8h43
